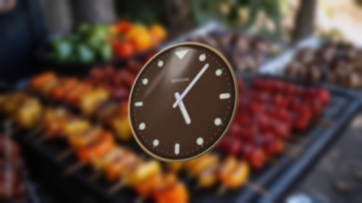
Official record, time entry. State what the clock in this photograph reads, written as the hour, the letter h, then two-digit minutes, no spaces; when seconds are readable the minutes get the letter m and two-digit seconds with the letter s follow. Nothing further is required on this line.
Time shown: 5h07
